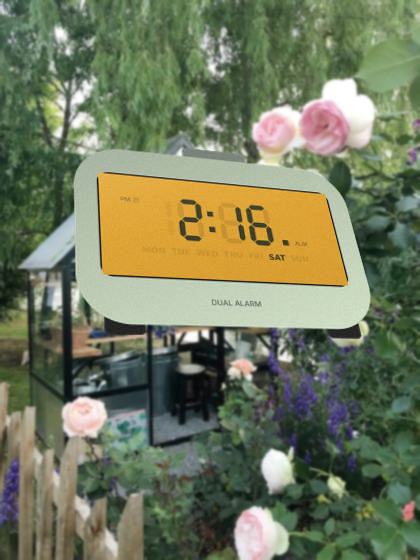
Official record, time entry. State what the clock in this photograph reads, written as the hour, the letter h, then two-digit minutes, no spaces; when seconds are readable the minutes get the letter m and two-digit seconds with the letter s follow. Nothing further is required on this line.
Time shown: 2h16
